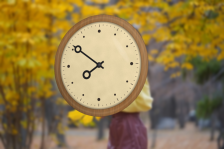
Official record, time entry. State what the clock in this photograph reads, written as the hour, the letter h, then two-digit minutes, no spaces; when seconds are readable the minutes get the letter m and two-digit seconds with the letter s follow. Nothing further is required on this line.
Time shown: 7h51
